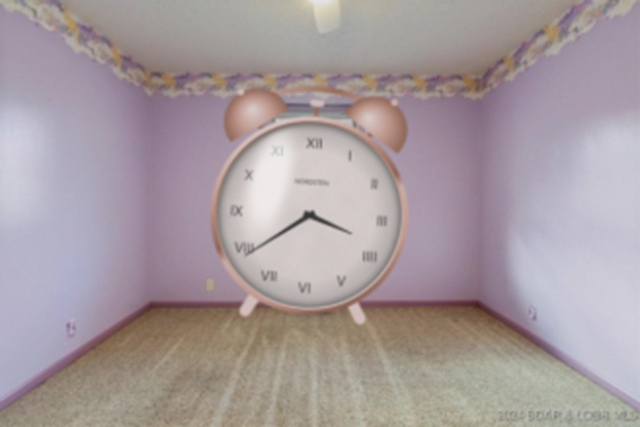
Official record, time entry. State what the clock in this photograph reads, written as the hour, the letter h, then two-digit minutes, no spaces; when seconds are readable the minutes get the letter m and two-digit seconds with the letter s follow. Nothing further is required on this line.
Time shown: 3h39
